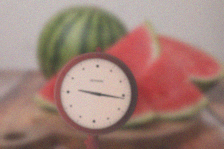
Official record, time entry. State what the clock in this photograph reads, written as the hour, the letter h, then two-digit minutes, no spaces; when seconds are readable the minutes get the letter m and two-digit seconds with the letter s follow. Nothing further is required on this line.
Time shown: 9h16
